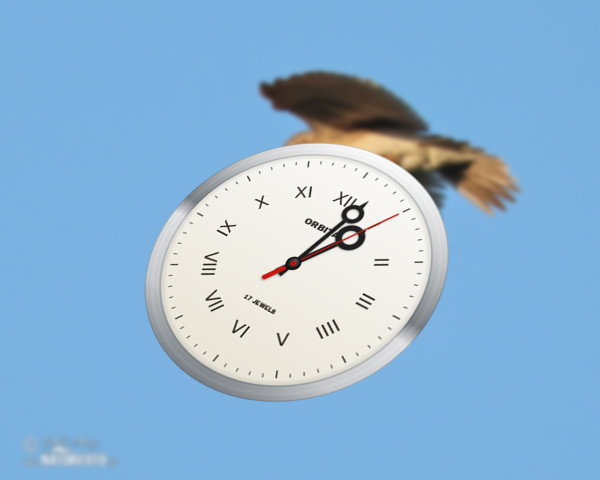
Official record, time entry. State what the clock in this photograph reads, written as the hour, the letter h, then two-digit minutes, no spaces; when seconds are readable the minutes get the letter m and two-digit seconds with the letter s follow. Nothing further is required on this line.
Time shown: 1h02m05s
